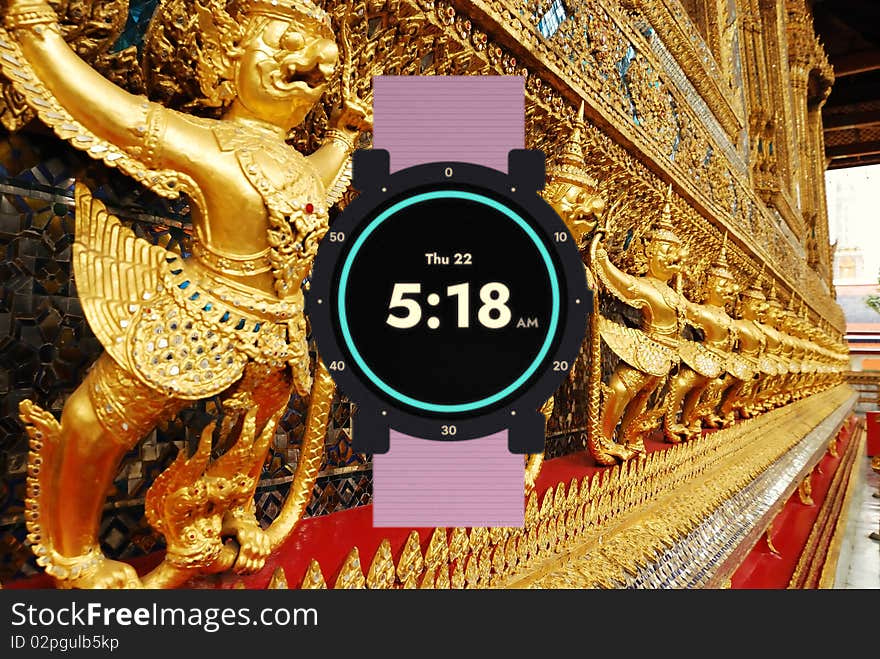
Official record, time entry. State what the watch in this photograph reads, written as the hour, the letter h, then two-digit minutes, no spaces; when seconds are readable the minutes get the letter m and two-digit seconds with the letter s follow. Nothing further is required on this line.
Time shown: 5h18
